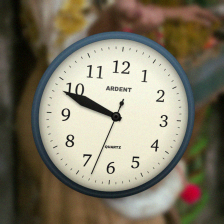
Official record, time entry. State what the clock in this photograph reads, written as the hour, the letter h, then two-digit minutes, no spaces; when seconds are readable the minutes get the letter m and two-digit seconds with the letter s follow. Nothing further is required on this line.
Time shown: 9h48m33s
